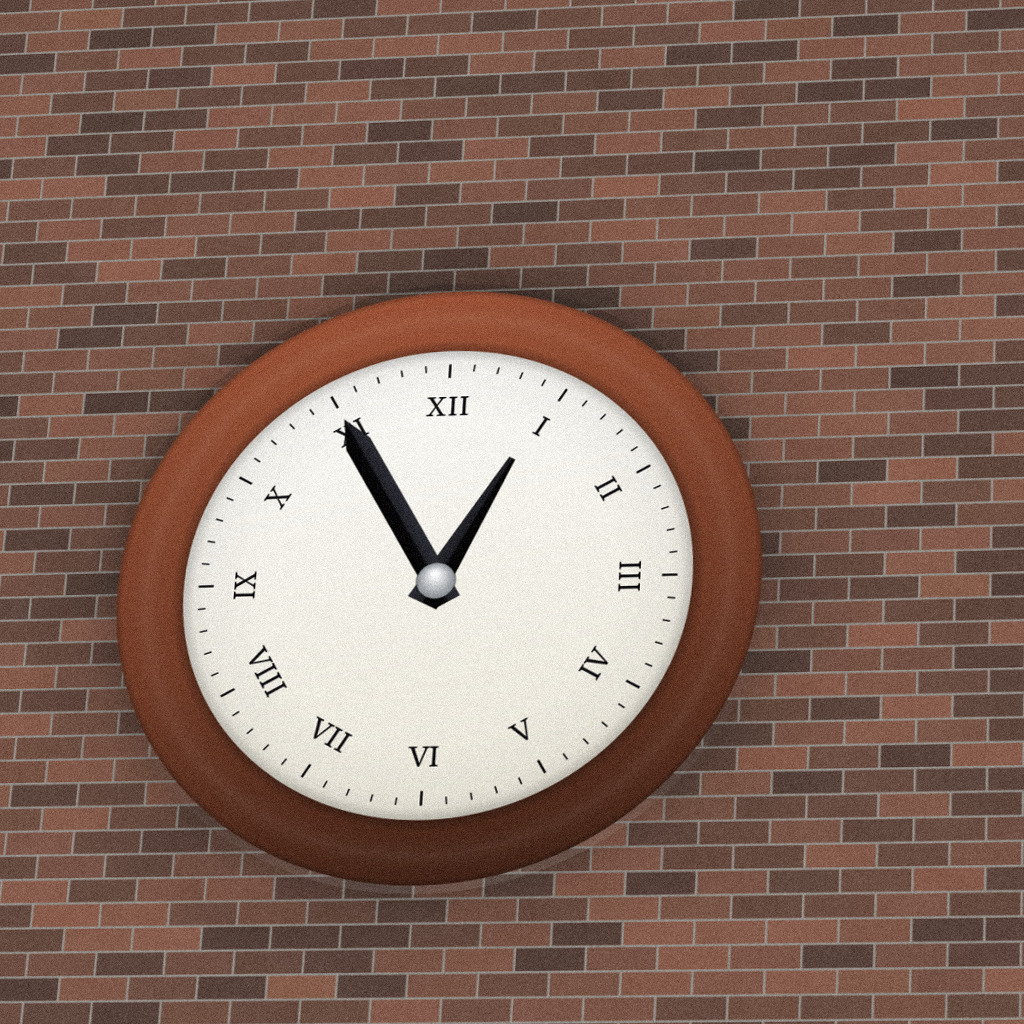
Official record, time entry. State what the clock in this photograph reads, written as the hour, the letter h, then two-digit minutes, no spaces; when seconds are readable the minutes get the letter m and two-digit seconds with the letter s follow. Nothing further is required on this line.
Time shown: 12h55
